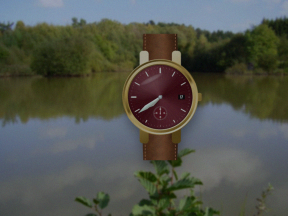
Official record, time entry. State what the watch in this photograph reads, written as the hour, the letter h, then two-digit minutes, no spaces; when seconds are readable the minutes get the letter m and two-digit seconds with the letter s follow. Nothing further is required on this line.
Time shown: 7h39
